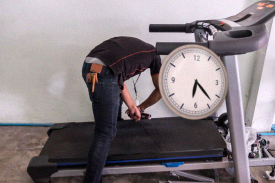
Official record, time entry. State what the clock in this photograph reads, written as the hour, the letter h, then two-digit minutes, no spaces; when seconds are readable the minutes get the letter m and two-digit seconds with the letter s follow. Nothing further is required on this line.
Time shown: 6h23
